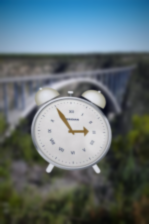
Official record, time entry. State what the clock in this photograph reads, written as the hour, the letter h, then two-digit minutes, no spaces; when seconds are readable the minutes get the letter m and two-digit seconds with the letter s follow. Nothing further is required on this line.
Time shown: 2h55
